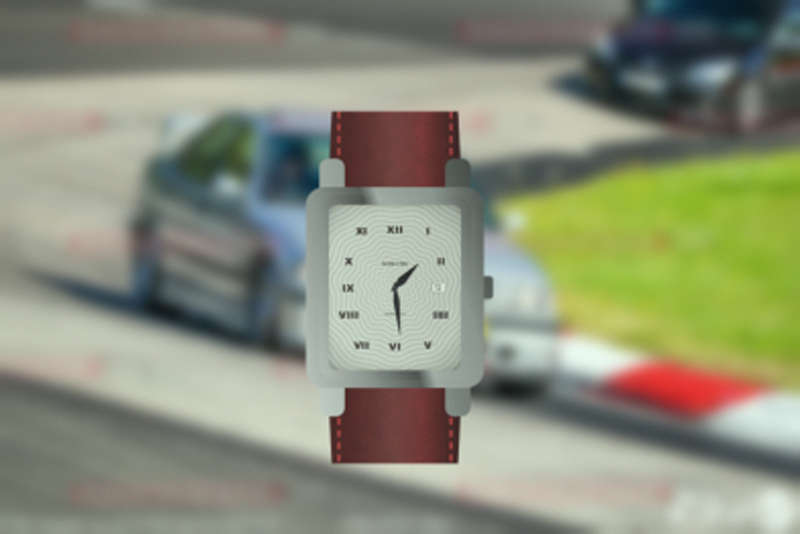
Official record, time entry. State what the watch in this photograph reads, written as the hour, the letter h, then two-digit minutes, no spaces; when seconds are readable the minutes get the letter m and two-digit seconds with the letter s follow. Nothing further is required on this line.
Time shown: 1h29
